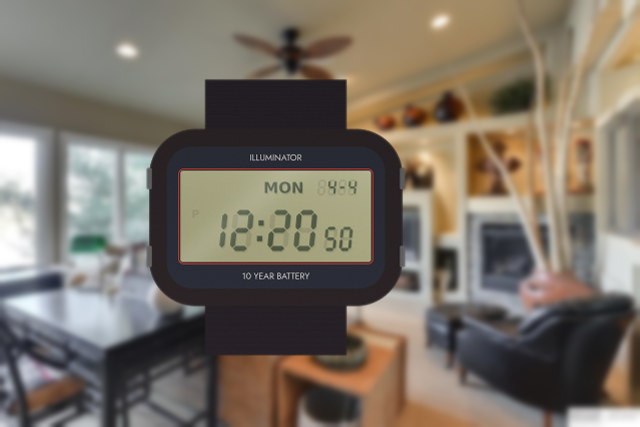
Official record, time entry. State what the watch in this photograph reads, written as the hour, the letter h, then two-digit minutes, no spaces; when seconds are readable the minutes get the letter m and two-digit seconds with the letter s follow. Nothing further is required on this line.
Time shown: 12h20m50s
